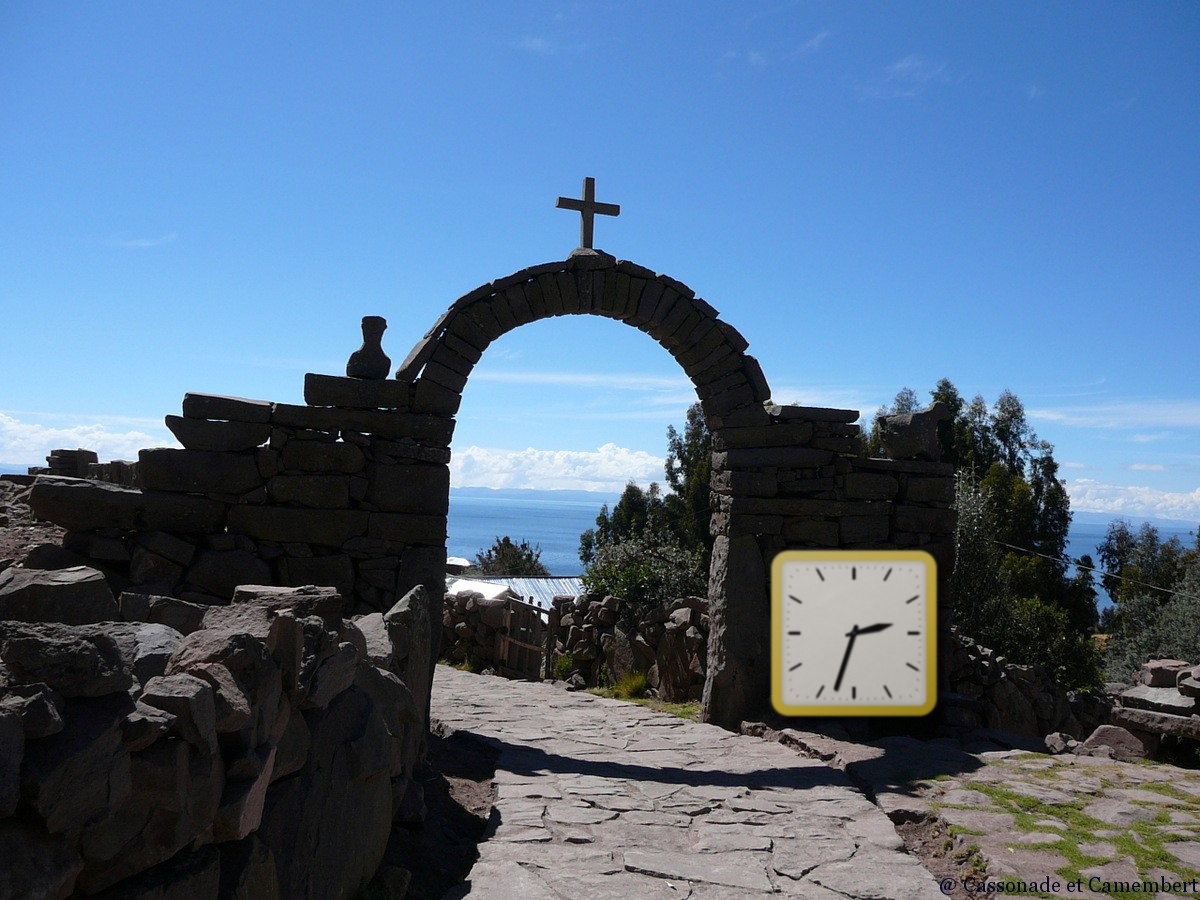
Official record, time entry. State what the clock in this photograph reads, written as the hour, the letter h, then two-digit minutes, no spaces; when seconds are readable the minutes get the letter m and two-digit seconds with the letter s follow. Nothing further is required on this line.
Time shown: 2h33
